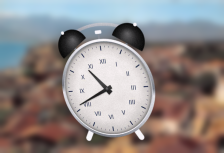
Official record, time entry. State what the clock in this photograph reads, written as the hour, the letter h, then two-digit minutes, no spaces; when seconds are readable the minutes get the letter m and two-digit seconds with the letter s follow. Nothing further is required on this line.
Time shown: 10h41
